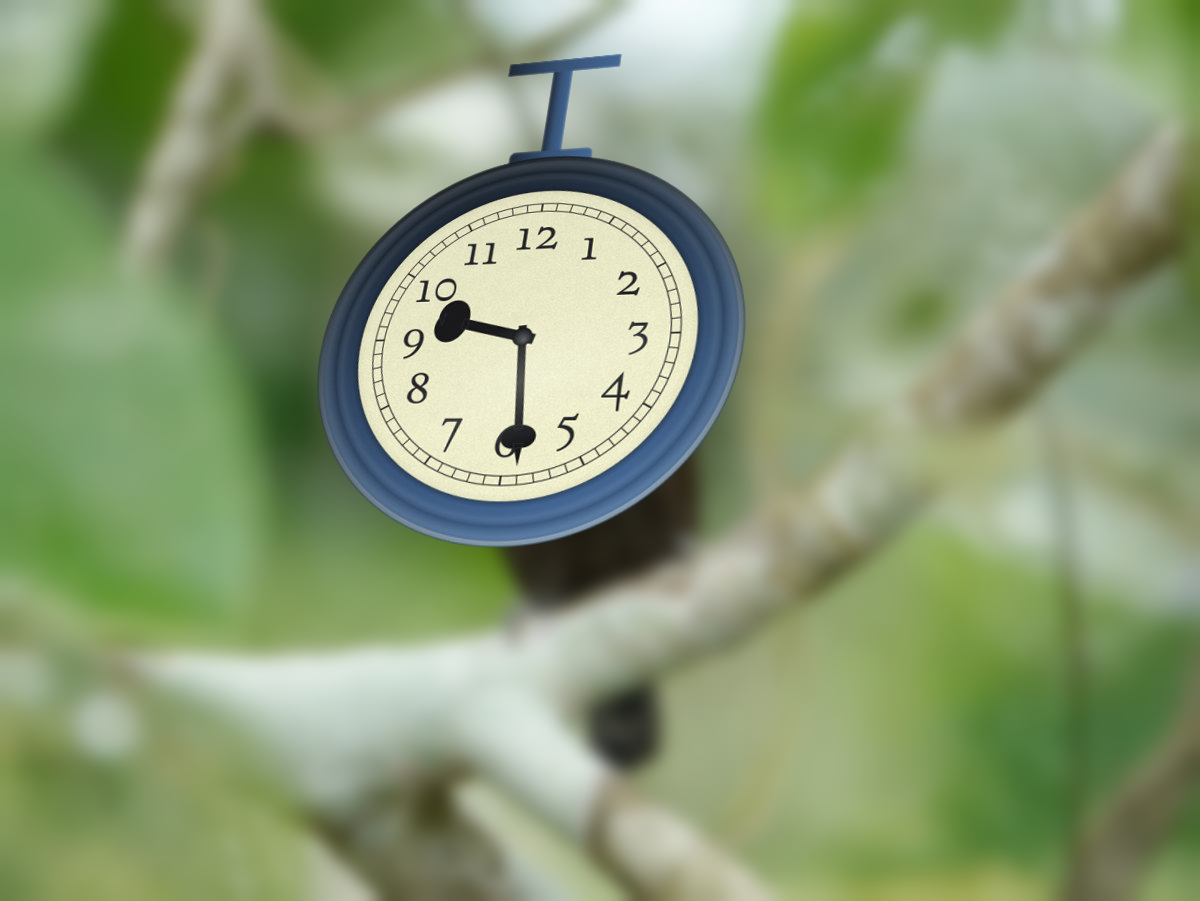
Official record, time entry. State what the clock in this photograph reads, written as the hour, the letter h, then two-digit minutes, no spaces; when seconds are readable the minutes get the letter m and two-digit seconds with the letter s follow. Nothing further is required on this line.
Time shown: 9h29
